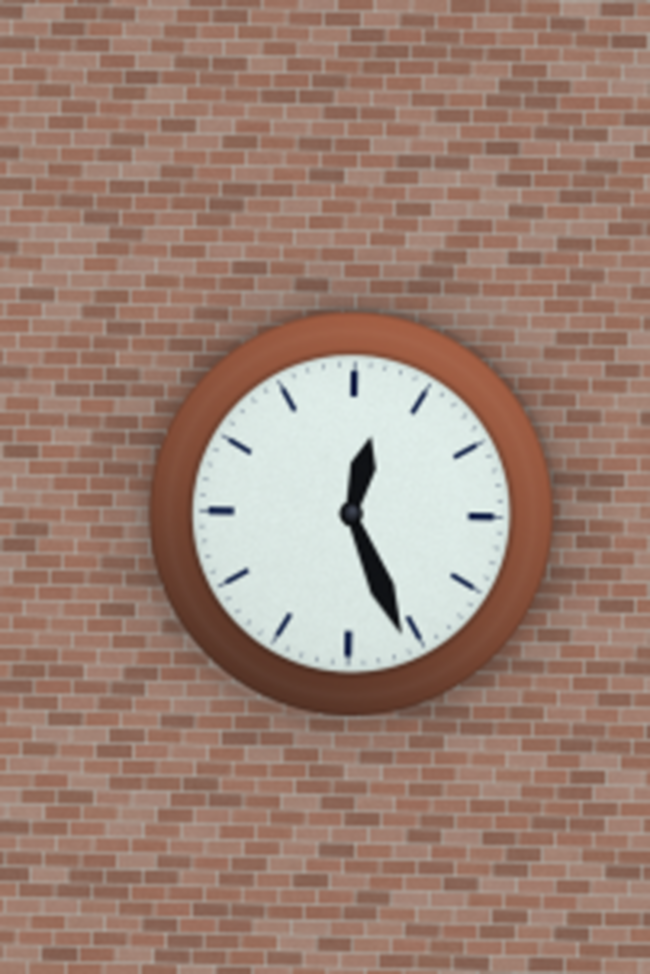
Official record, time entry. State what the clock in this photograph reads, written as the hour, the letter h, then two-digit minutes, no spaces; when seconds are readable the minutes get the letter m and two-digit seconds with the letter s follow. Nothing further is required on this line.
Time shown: 12h26
